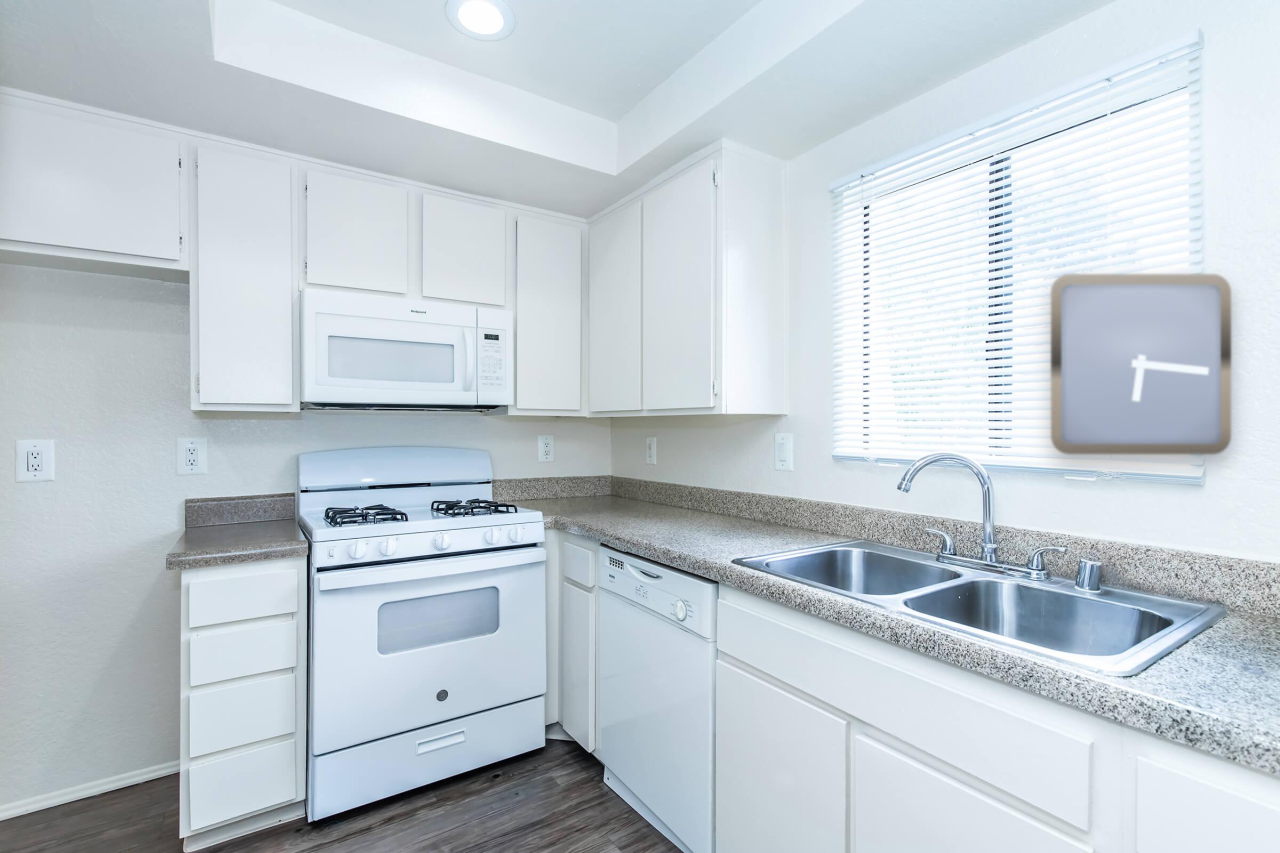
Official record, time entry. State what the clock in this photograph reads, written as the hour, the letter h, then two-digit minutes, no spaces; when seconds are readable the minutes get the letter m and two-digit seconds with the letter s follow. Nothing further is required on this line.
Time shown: 6h16
